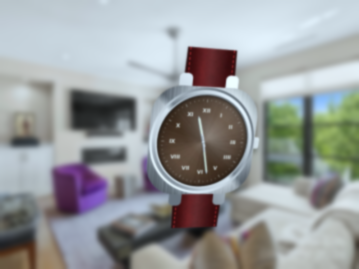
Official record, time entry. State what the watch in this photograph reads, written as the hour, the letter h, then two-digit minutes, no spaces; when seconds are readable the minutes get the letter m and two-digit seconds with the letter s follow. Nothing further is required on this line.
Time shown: 11h28
